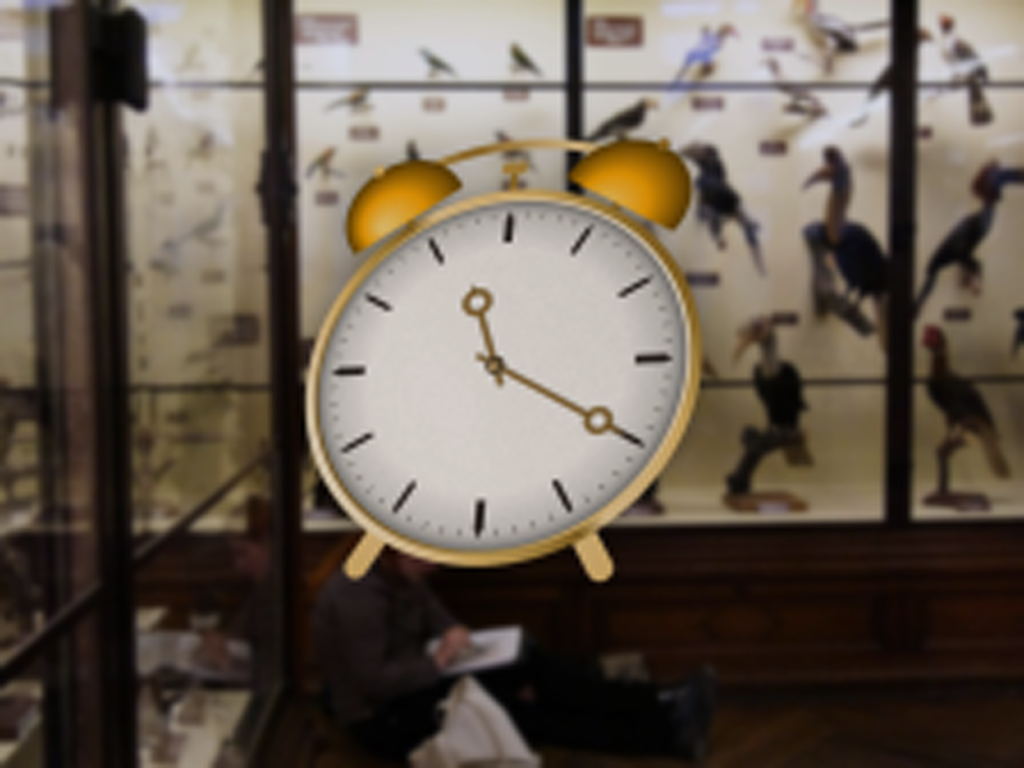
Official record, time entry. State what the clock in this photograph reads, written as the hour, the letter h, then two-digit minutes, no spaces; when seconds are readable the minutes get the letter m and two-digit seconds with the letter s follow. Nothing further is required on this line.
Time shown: 11h20
